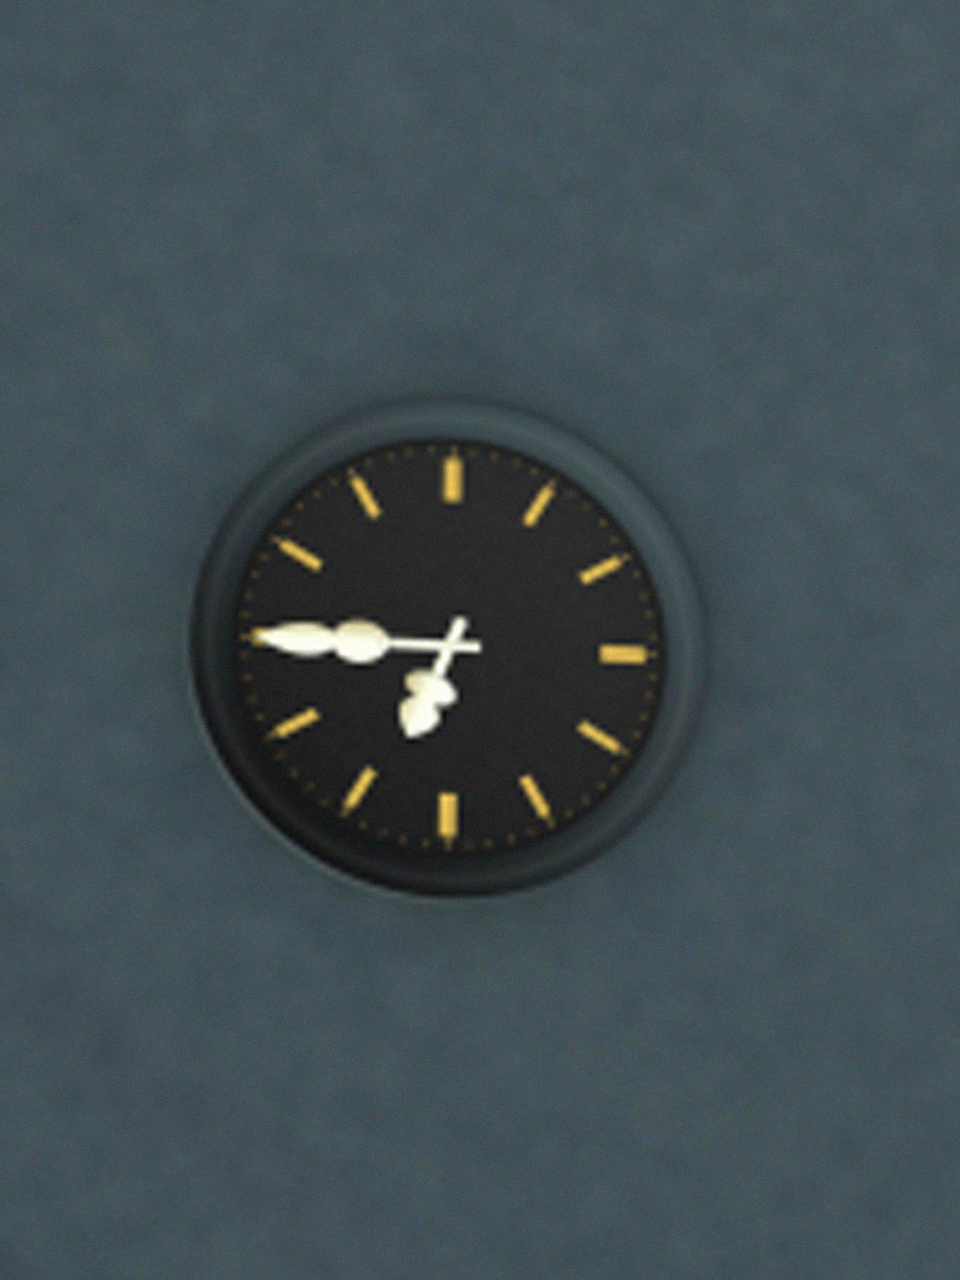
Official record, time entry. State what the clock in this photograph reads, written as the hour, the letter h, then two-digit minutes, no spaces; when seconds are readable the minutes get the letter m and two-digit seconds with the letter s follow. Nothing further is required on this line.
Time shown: 6h45
